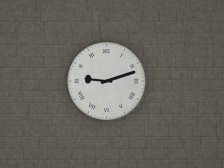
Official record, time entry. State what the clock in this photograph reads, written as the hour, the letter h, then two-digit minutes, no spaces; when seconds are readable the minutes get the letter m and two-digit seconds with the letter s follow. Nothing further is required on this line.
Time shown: 9h12
